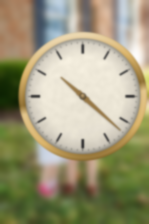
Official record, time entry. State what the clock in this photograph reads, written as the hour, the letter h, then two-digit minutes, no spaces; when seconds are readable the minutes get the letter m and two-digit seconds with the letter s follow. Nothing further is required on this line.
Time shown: 10h22
